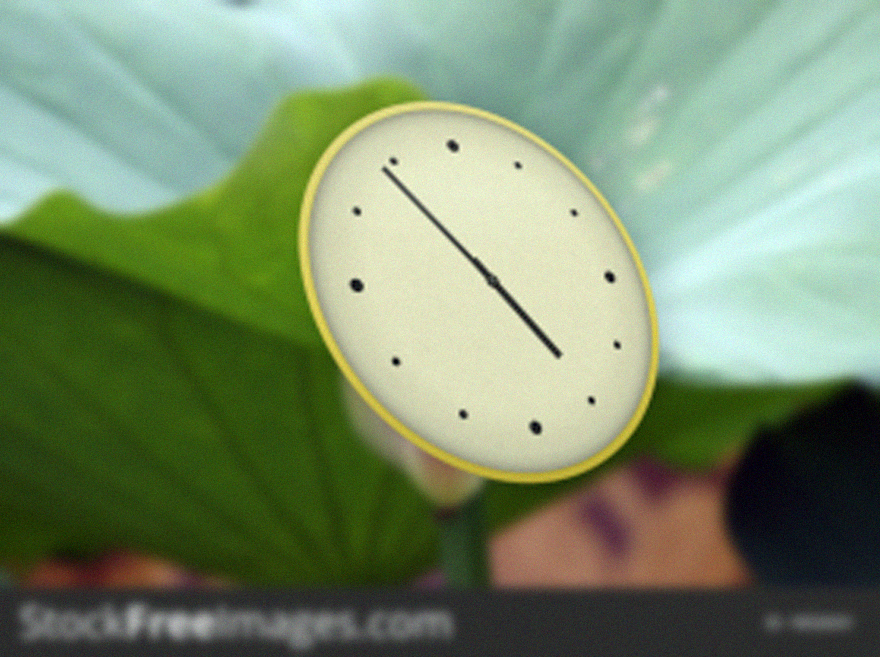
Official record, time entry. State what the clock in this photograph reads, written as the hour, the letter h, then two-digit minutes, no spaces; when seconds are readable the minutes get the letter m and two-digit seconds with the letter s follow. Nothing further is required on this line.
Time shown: 4h54
